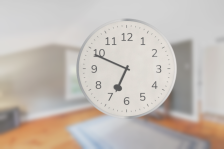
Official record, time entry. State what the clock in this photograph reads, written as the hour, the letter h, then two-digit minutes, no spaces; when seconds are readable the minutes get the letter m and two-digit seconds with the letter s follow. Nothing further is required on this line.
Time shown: 6h49
